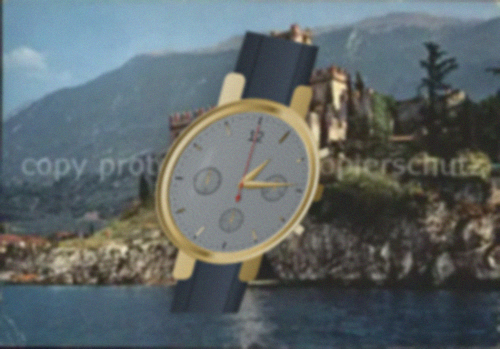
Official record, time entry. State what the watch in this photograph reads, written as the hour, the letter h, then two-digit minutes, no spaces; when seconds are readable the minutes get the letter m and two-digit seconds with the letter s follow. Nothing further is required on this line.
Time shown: 1h14
